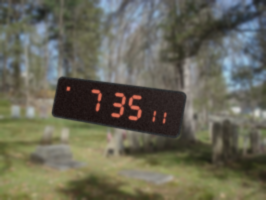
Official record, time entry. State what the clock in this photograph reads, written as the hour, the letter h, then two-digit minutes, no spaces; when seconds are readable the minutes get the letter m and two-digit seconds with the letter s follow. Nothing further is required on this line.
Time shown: 7h35m11s
